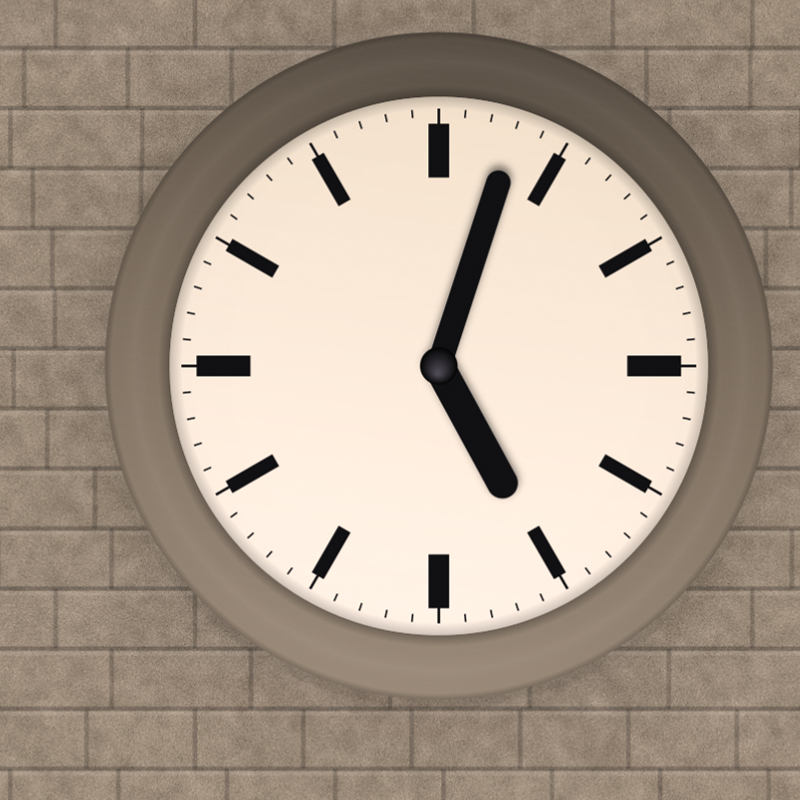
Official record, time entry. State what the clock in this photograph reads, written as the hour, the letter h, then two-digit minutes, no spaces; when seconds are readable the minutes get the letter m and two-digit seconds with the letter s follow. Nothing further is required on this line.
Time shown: 5h03
